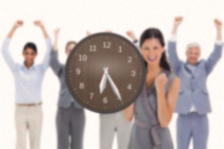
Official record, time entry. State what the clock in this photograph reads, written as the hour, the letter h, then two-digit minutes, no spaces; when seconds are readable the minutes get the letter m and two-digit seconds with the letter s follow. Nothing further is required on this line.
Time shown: 6h25
